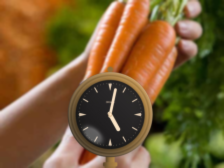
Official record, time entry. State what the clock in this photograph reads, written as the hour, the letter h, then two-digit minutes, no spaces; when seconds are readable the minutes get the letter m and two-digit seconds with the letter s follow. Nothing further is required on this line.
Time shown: 5h02
